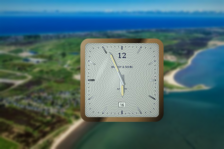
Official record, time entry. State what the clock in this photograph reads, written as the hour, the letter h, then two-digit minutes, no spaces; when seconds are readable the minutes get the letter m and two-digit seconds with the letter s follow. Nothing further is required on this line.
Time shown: 5h56
